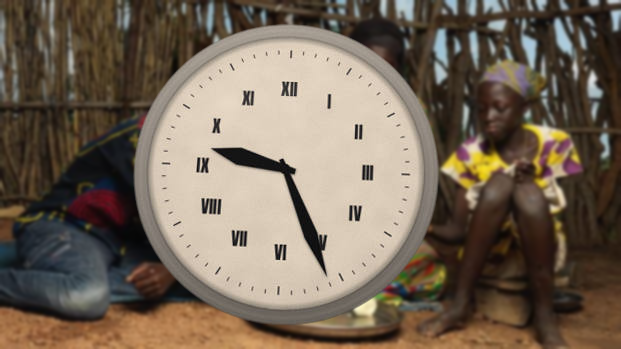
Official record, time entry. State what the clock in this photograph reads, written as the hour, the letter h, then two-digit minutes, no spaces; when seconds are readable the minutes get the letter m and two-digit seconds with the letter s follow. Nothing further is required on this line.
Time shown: 9h26
